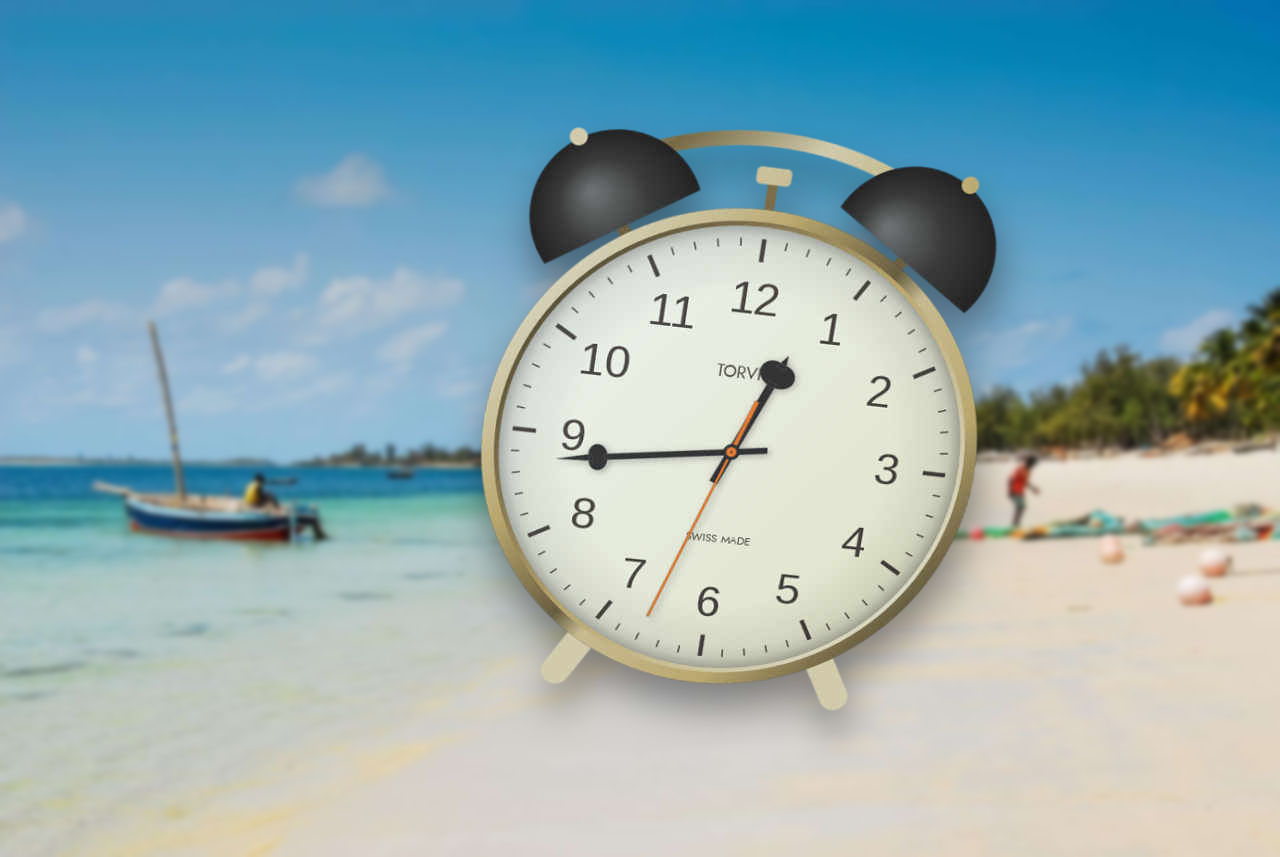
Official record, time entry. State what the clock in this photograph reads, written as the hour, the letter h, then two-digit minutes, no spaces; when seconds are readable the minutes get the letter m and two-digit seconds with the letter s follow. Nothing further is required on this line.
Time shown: 12h43m33s
